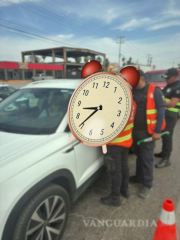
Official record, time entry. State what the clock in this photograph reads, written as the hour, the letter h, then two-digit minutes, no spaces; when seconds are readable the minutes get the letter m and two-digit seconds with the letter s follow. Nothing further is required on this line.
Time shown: 8h36
